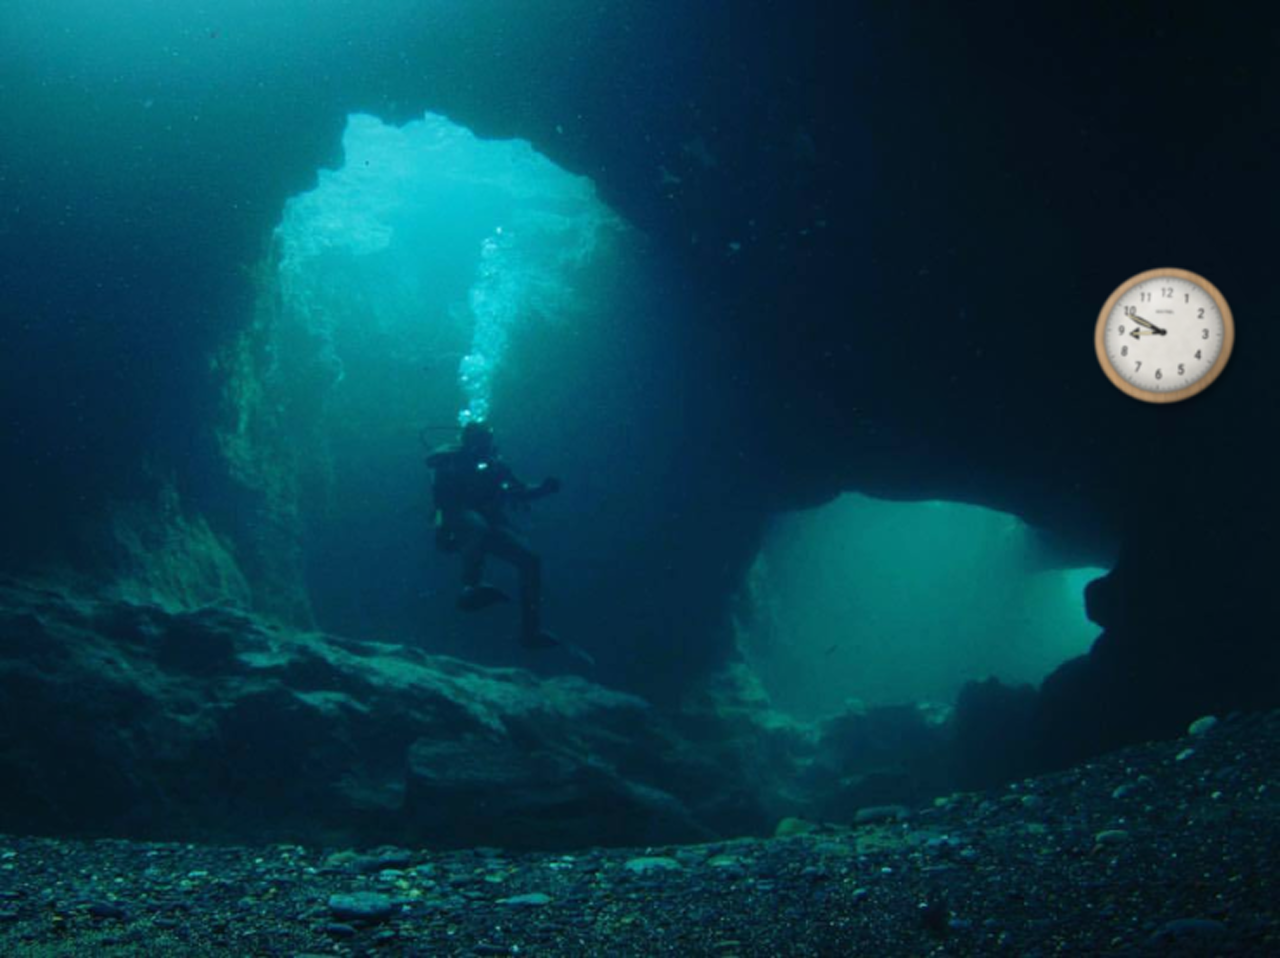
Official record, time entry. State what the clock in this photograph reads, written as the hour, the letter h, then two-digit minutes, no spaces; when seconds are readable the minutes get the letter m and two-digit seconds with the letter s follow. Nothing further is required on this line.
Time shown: 8h49
